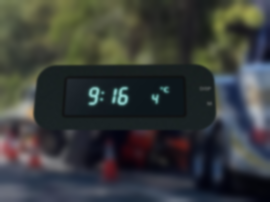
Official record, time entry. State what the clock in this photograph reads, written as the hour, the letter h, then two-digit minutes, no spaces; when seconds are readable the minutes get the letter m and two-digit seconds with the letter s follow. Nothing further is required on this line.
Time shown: 9h16
